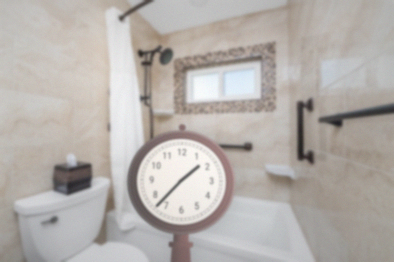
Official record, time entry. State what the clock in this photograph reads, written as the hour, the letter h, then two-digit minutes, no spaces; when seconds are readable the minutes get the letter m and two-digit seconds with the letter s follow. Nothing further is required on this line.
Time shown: 1h37
